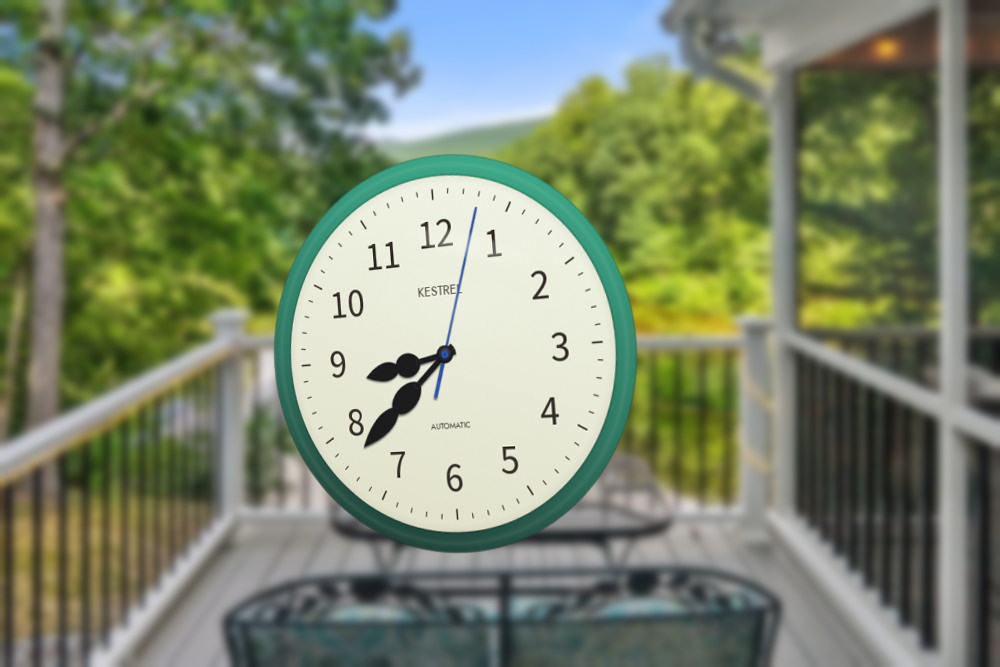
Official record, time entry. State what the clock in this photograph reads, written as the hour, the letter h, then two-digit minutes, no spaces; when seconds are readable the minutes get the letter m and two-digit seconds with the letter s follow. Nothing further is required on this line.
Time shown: 8h38m03s
